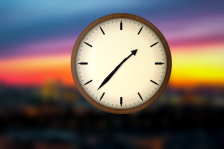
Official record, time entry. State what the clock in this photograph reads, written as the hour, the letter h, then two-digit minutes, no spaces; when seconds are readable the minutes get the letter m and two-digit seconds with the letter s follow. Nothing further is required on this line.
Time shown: 1h37
